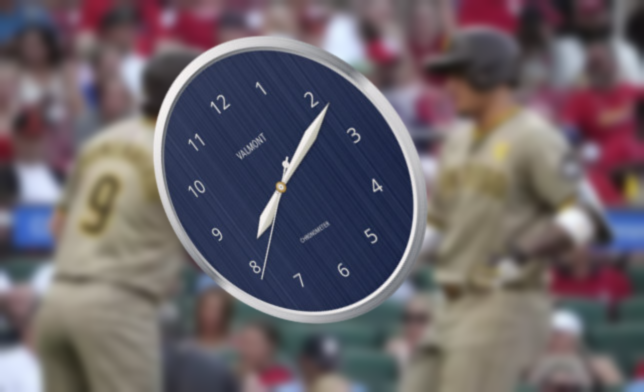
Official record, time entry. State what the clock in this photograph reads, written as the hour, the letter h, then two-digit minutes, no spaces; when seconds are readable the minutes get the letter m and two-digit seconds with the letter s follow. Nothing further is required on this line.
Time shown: 8h11m39s
